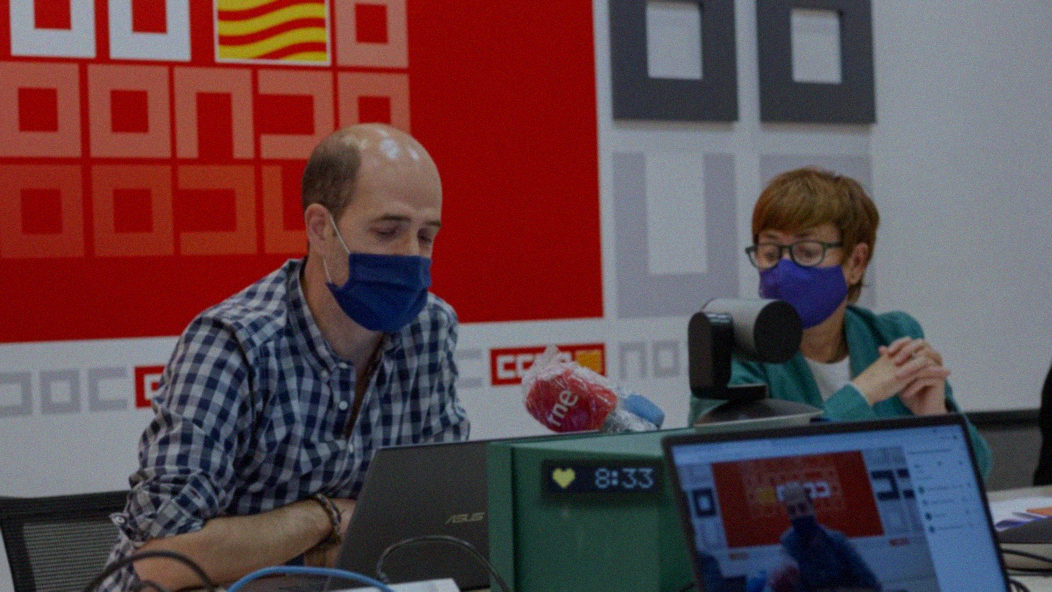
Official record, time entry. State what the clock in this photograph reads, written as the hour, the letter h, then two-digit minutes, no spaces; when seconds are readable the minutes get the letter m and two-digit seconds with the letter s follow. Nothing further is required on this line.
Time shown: 8h33
